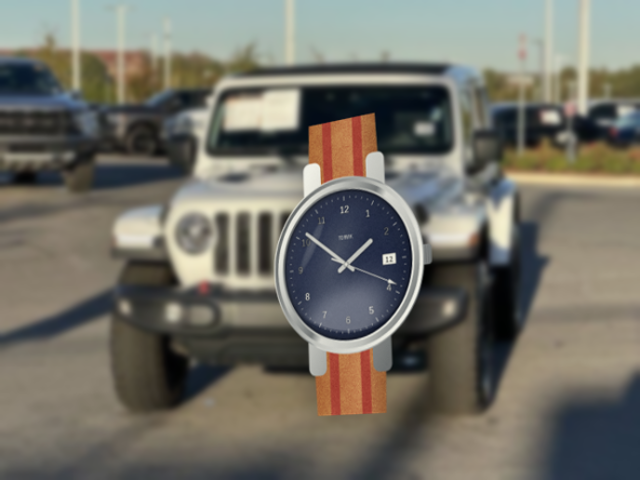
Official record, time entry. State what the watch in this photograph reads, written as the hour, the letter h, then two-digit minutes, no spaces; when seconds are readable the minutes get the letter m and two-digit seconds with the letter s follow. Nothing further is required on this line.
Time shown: 1h51m19s
